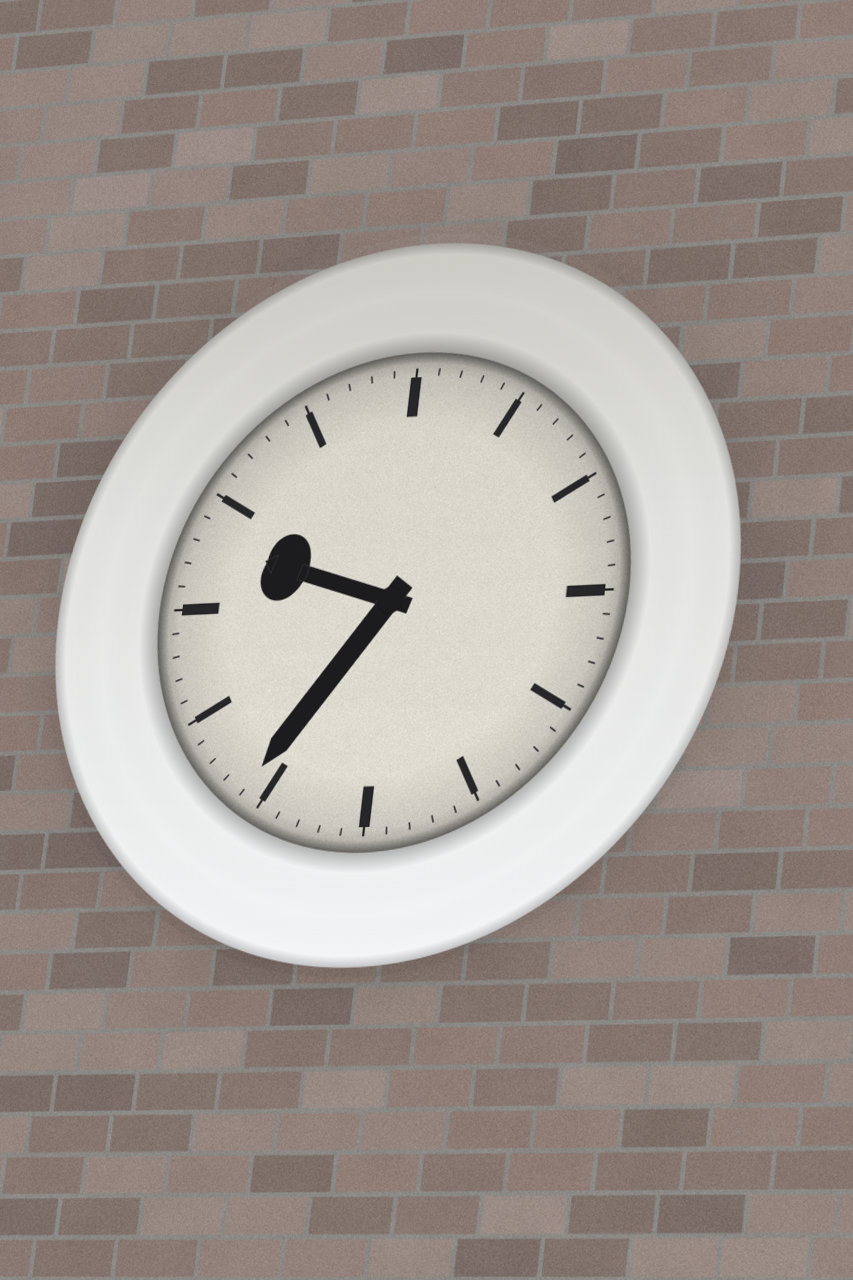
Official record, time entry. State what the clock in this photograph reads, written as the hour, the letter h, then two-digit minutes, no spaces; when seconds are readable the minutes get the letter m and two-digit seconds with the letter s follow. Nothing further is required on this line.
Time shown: 9h36
